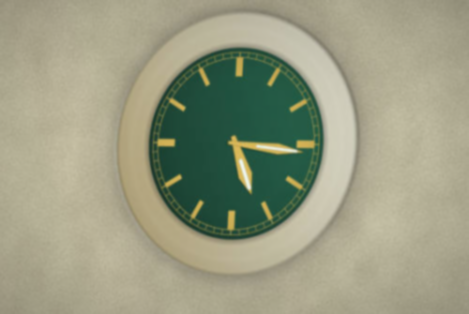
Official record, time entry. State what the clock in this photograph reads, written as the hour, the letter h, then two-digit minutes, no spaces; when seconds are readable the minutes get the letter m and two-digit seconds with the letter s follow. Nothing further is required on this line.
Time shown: 5h16
